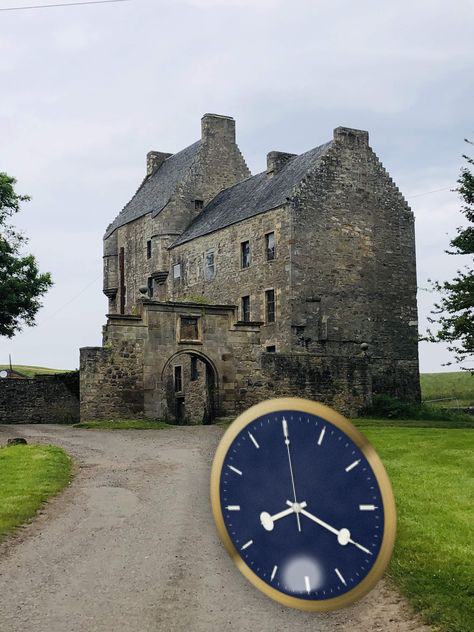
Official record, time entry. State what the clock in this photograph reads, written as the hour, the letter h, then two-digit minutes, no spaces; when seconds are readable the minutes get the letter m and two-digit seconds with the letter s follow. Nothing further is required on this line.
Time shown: 8h20m00s
